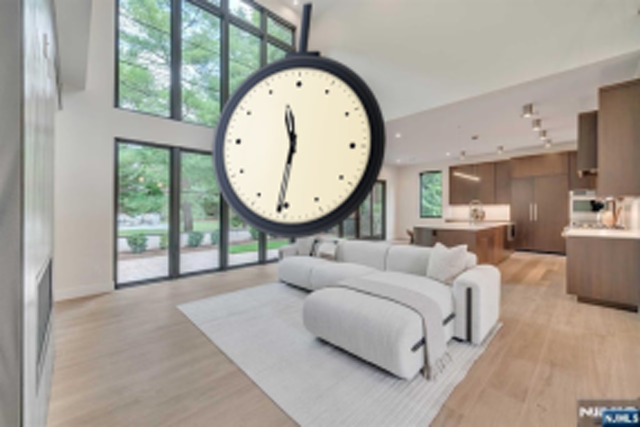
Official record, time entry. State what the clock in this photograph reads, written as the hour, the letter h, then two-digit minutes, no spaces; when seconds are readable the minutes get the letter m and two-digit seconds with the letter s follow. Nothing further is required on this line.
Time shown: 11h31
